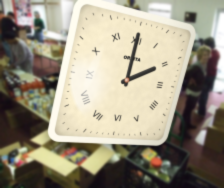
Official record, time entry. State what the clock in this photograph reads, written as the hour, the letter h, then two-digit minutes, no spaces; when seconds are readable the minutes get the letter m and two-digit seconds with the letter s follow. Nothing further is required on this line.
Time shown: 2h00
